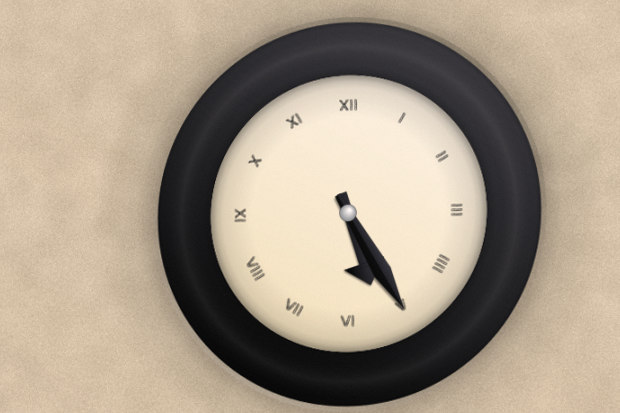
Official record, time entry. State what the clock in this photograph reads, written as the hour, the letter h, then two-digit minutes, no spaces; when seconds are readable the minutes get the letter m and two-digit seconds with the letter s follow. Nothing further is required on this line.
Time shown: 5h25
